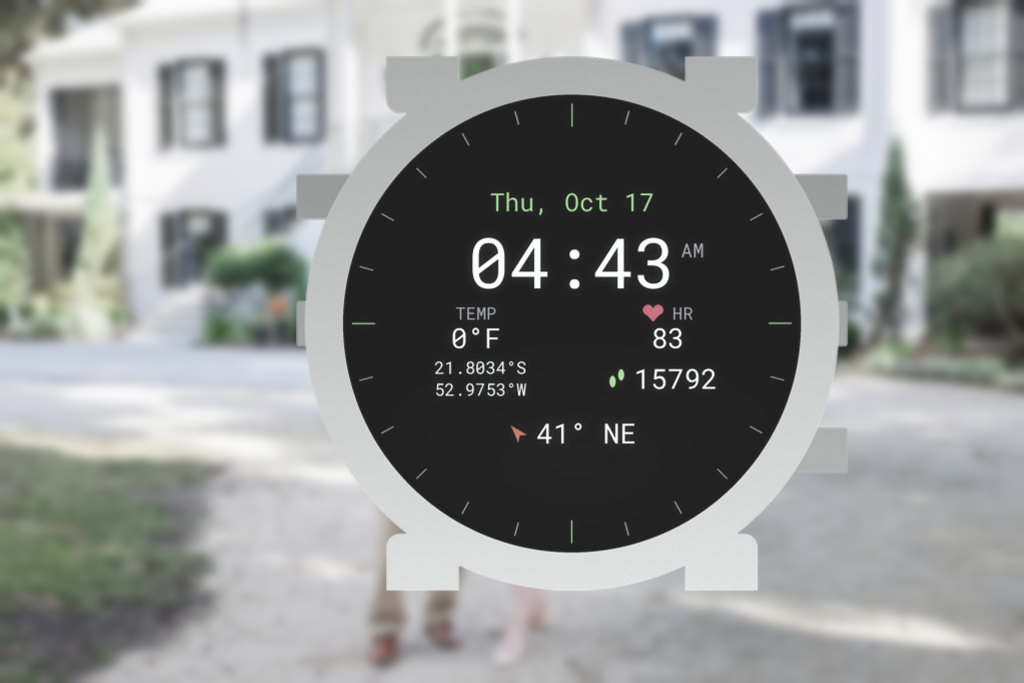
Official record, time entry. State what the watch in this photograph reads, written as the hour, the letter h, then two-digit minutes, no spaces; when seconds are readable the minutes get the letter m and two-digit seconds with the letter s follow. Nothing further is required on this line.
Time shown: 4h43
